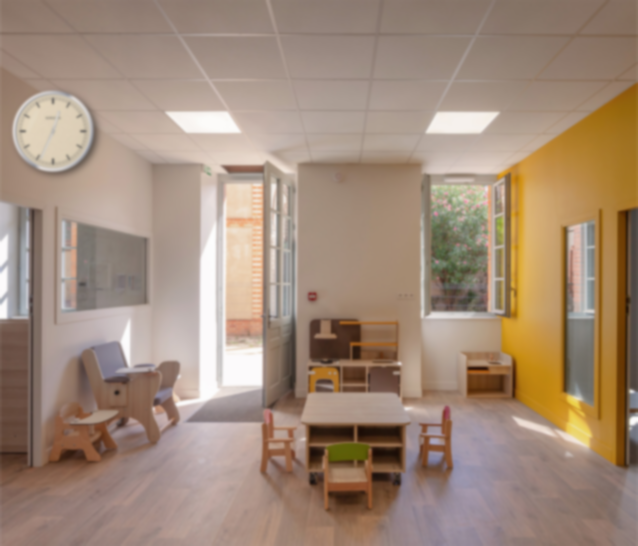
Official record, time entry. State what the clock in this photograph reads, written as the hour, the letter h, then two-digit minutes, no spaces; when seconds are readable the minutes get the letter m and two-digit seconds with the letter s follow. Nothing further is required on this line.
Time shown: 12h34
